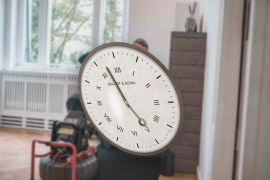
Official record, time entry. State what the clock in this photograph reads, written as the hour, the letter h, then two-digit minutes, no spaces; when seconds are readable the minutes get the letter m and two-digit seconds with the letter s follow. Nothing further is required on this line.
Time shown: 4h57
